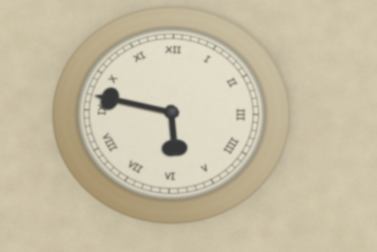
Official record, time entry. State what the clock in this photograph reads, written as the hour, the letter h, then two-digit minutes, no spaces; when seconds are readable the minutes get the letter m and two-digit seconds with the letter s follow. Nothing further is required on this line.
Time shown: 5h47
